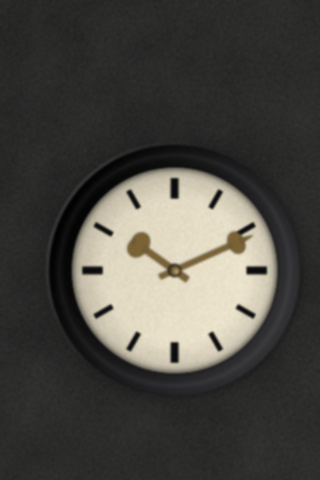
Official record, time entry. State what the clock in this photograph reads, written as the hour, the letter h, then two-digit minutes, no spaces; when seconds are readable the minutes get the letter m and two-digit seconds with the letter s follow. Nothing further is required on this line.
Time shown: 10h11
